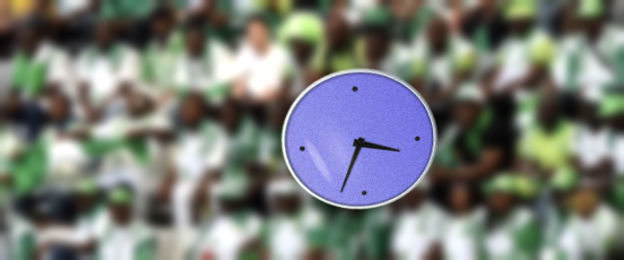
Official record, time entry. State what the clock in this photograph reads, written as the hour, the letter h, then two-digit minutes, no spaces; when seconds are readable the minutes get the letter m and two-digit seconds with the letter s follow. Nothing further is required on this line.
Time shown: 3h34
